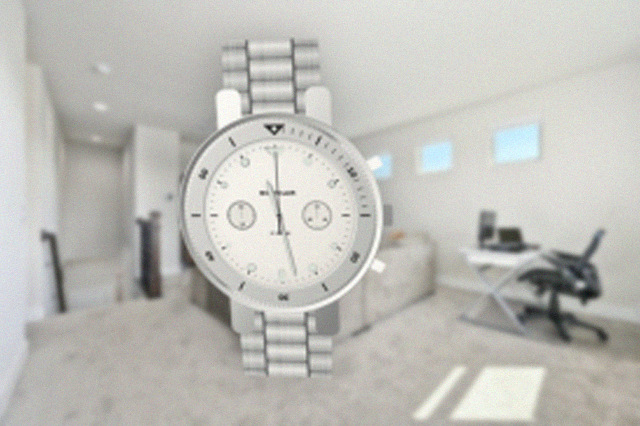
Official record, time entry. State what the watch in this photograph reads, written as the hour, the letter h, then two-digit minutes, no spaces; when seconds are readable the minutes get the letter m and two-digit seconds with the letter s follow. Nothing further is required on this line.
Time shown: 11h28
